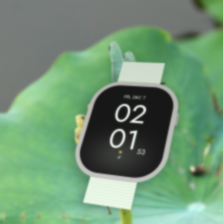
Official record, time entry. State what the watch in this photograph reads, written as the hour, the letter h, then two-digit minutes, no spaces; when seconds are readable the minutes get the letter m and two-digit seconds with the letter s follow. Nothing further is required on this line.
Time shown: 2h01
